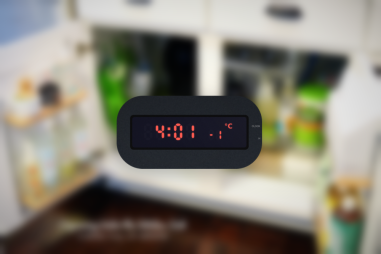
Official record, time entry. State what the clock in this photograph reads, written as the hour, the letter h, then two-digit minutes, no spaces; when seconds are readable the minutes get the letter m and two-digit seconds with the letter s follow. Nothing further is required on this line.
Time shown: 4h01
